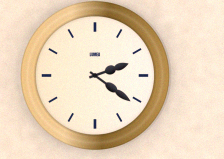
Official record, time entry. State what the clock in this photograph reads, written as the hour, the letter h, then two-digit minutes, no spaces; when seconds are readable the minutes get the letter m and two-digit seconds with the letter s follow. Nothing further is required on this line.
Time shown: 2h21
